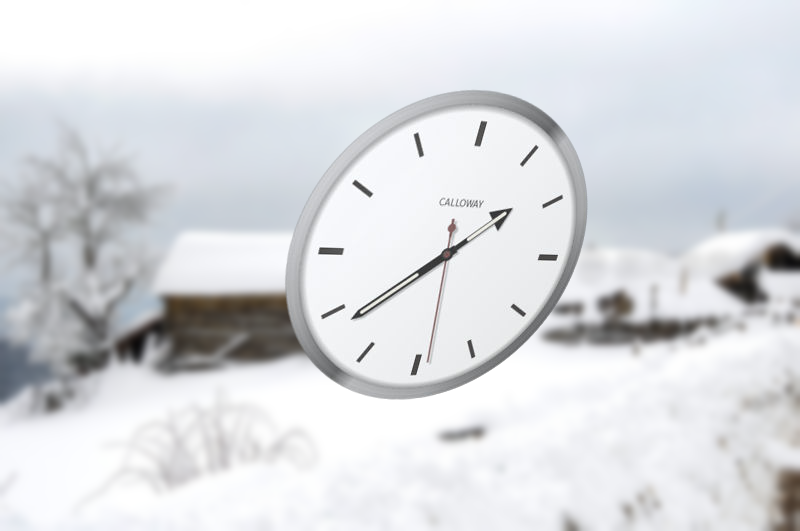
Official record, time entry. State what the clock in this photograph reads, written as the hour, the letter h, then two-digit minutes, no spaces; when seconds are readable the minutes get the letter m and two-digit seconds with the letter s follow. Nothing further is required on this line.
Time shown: 1h38m29s
